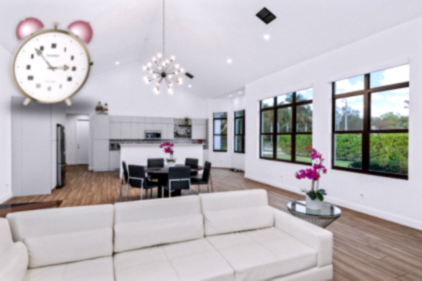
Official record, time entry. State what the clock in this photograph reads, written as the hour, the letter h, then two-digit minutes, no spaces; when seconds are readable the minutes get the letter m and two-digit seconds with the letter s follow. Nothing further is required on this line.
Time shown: 2h53
